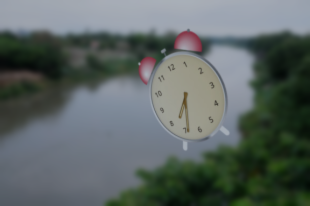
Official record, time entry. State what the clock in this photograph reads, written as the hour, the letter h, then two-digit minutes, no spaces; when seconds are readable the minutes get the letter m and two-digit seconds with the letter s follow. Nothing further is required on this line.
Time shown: 7h34
